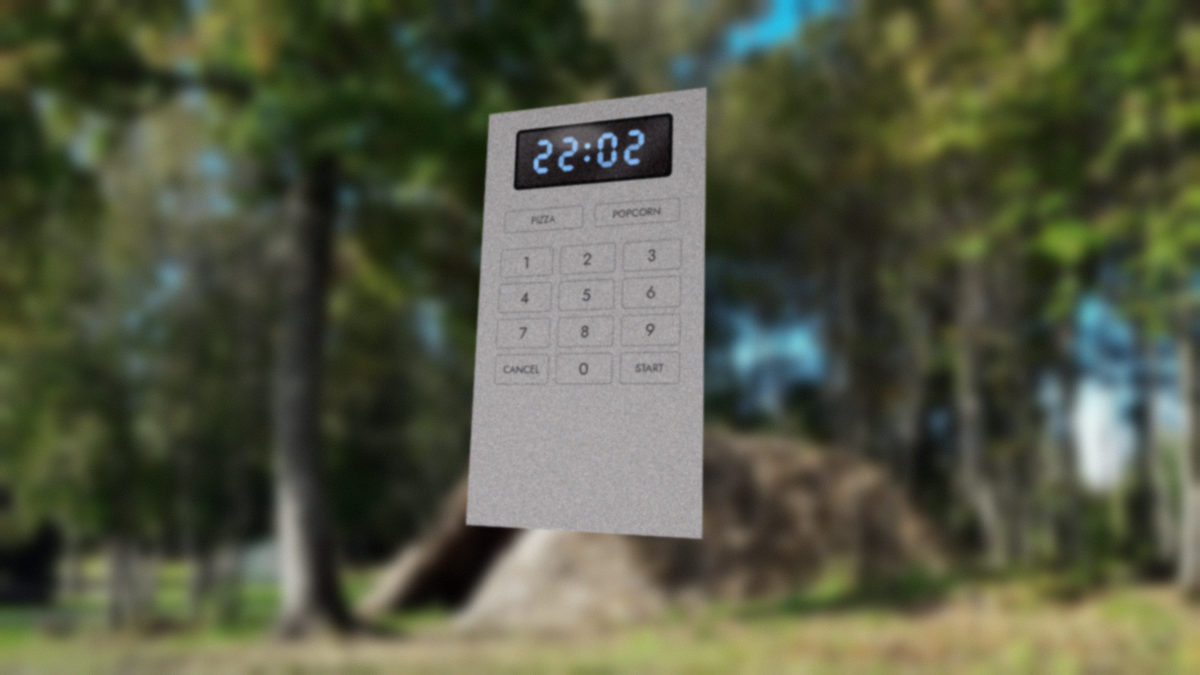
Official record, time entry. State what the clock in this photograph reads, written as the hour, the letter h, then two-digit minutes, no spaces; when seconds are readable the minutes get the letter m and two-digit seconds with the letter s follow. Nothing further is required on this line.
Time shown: 22h02
